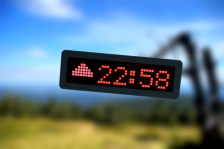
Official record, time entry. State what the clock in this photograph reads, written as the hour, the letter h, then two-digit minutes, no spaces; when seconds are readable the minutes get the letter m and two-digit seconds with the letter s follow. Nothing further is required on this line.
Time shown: 22h58
